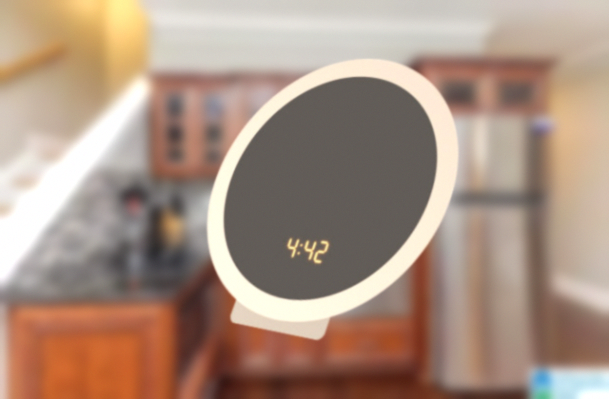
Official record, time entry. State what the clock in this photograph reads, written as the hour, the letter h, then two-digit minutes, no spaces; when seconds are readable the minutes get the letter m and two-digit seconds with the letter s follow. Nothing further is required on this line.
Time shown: 4h42
